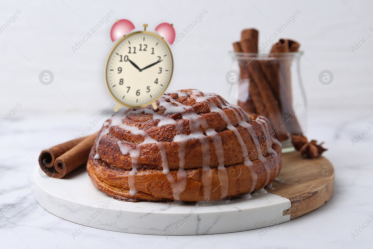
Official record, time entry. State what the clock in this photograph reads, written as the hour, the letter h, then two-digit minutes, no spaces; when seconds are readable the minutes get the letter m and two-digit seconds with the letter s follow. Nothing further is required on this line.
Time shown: 10h11
